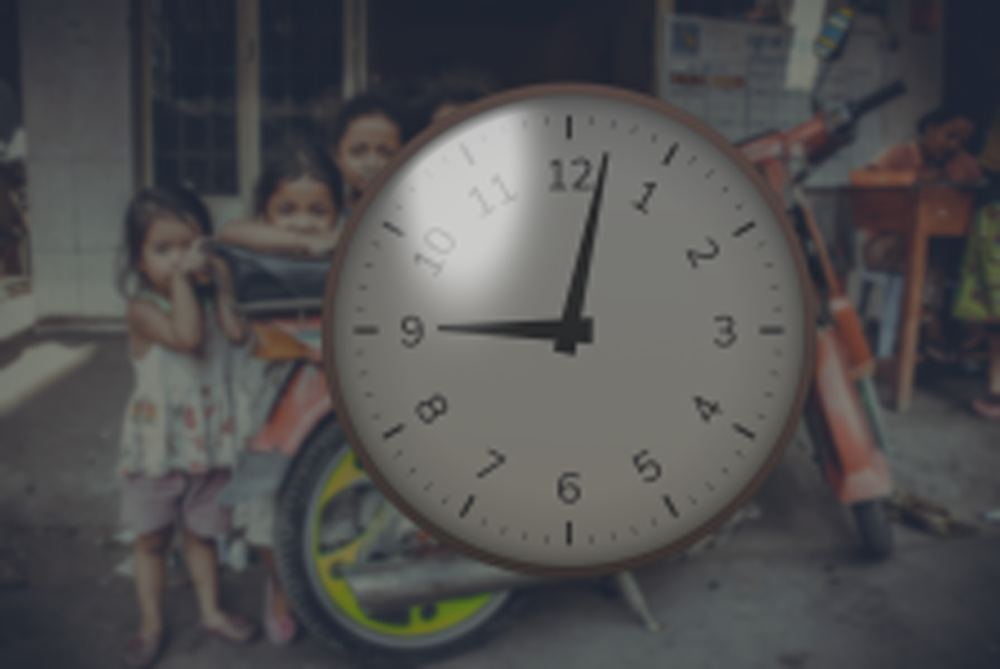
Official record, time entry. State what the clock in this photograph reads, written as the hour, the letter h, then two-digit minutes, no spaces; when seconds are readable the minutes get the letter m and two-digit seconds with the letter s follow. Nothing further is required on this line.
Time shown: 9h02
